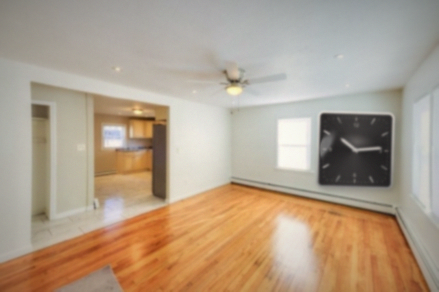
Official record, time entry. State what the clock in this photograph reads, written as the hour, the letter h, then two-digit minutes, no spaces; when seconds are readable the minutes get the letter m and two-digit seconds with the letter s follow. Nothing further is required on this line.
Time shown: 10h14
